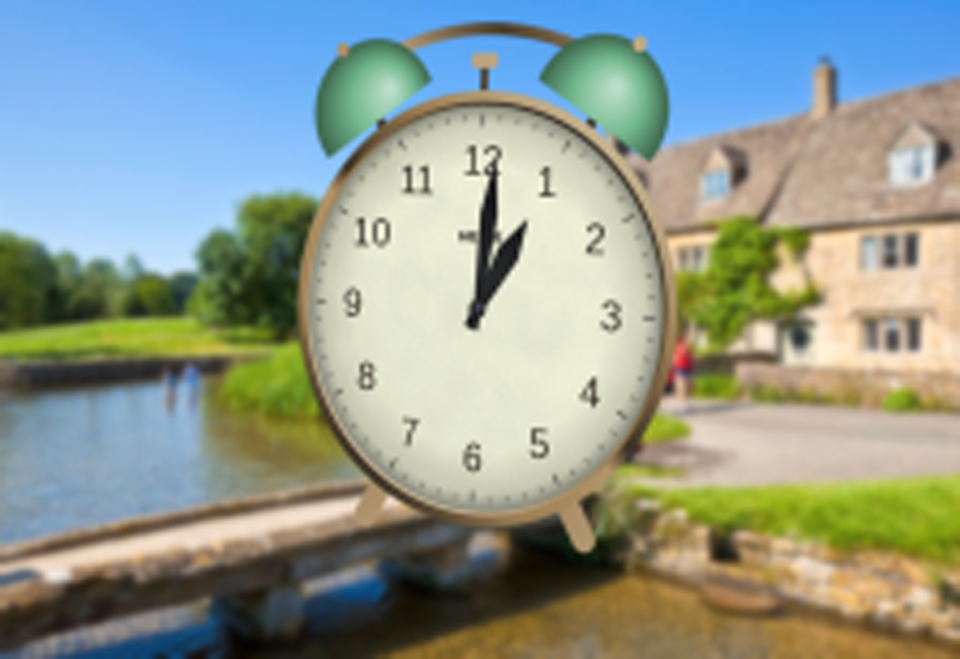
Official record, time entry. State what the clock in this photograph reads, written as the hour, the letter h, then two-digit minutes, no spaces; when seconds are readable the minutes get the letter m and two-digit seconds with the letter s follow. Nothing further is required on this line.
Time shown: 1h01
